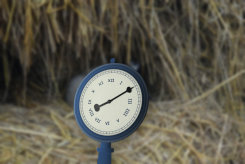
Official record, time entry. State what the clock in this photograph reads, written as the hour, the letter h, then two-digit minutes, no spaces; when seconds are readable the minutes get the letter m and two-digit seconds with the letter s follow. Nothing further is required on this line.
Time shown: 8h10
